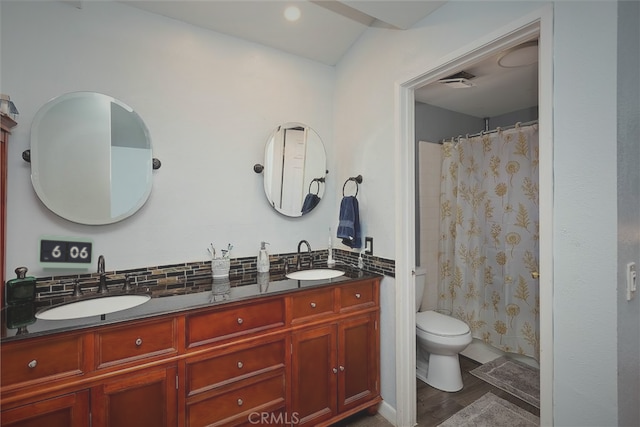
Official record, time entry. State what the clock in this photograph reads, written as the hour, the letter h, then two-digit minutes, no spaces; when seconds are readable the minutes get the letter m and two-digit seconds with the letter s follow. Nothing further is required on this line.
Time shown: 6h06
